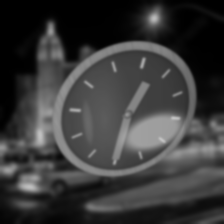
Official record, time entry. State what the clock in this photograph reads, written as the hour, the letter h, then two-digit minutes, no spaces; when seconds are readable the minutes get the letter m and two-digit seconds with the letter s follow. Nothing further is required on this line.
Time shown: 12h30
